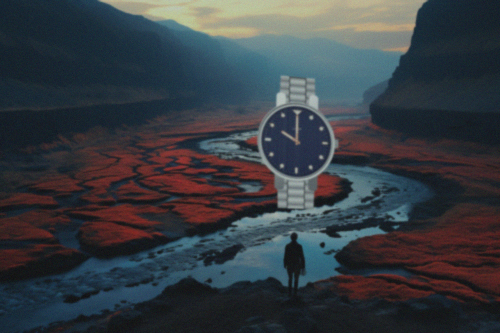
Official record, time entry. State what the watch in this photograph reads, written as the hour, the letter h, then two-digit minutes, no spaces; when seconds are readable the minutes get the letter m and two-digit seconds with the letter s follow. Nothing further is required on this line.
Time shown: 10h00
